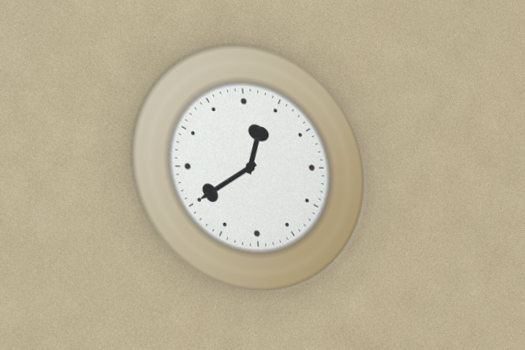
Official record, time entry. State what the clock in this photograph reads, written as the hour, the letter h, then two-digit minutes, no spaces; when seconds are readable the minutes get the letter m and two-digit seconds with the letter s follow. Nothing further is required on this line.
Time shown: 12h40
